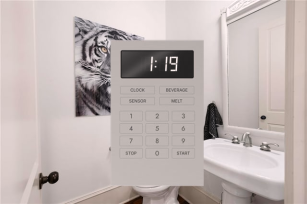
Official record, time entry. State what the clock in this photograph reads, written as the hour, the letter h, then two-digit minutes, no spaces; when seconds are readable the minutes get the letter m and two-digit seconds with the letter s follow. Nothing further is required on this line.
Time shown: 1h19
